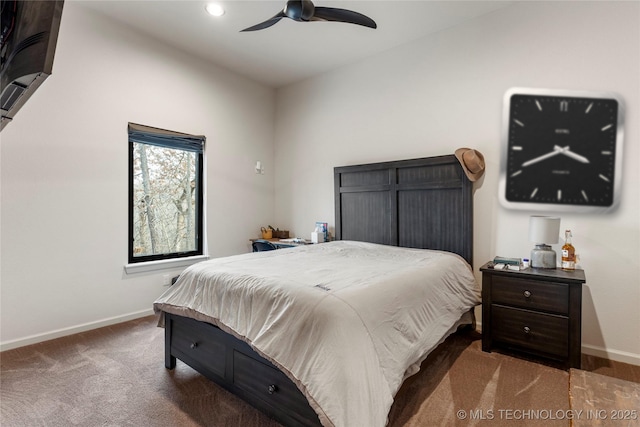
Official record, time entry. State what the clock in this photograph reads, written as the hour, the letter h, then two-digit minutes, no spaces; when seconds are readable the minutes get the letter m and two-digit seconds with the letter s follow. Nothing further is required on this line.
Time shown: 3h41
